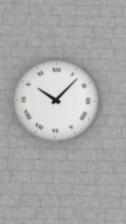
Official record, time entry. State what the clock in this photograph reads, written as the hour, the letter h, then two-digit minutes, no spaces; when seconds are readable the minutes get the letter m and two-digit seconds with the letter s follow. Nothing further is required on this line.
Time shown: 10h07
